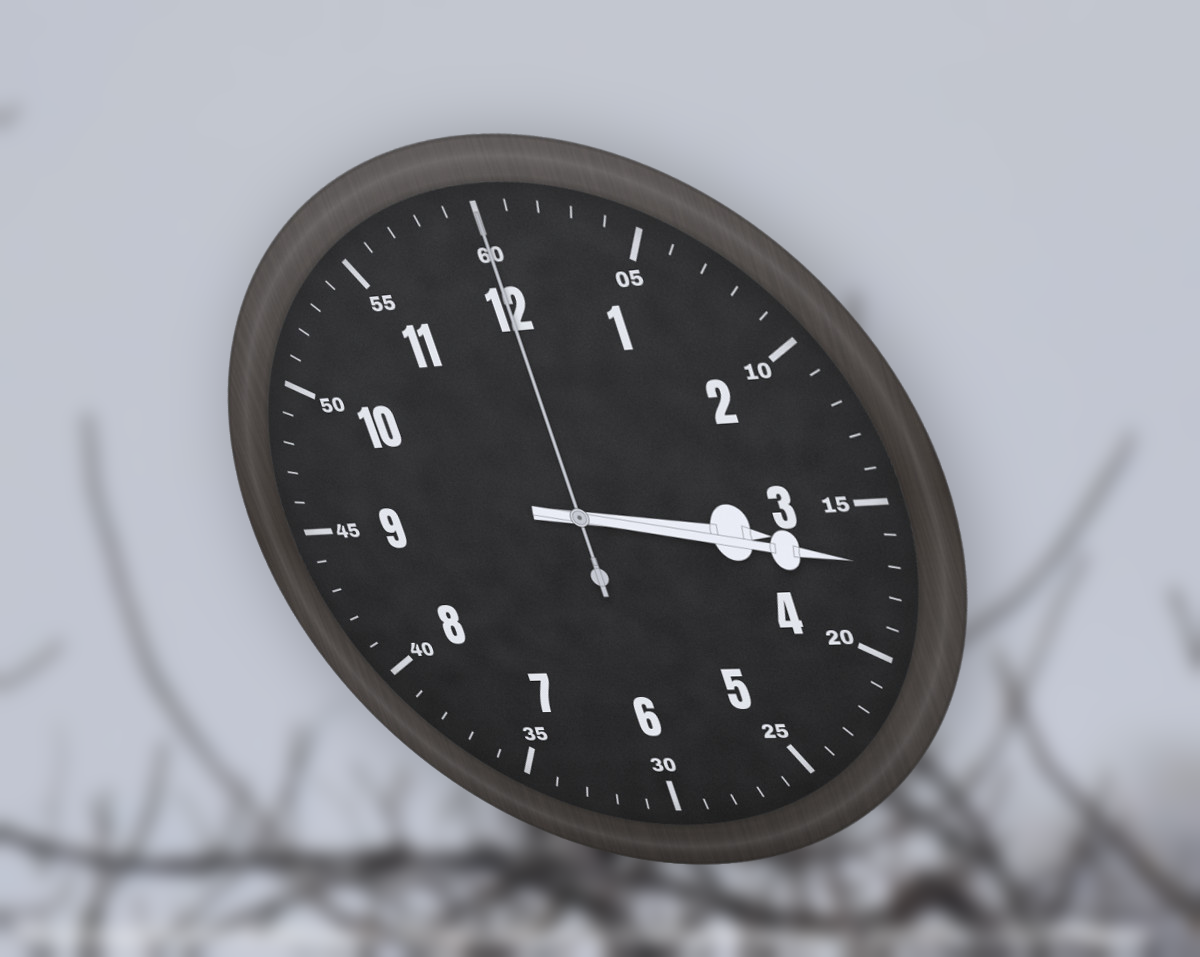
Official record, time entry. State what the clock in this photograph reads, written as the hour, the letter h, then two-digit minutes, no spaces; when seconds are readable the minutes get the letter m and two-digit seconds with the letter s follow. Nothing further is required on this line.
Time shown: 3h17m00s
